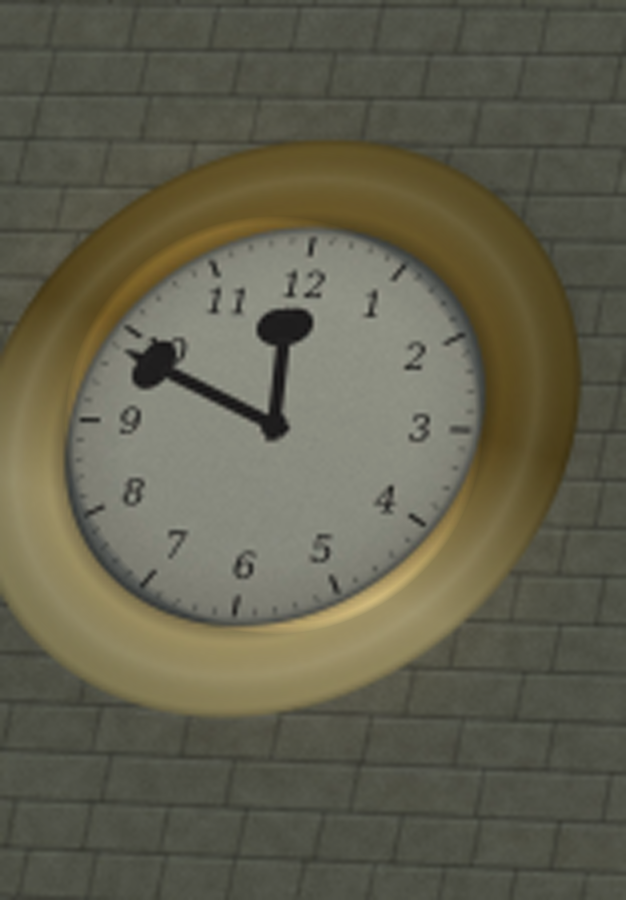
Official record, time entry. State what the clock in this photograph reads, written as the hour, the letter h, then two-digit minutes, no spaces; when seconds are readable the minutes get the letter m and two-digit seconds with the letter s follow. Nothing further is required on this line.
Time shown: 11h49
